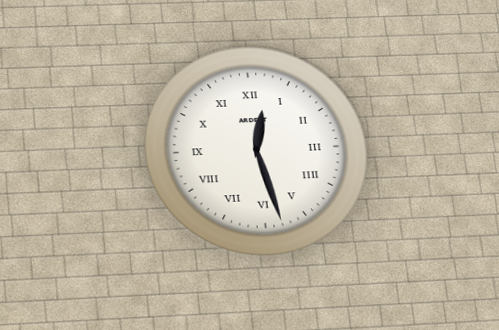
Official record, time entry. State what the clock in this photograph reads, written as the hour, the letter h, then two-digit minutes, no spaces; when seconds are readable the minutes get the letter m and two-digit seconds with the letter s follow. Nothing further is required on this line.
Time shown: 12h28
